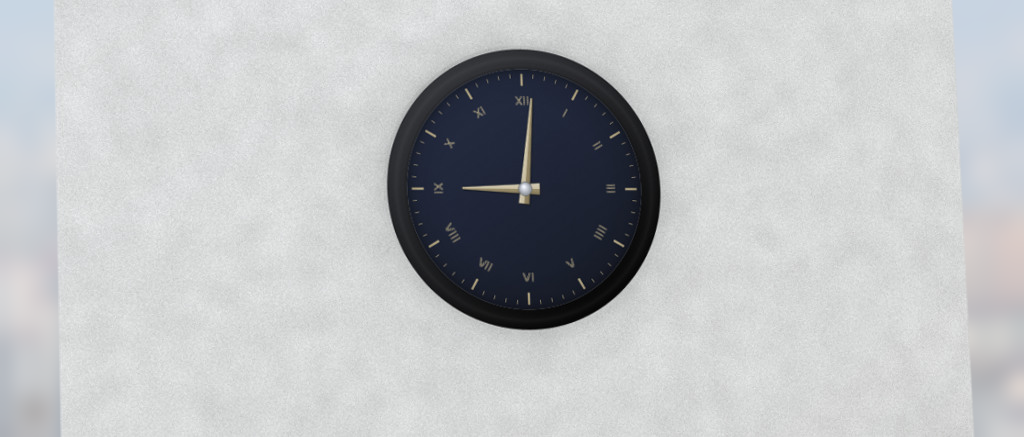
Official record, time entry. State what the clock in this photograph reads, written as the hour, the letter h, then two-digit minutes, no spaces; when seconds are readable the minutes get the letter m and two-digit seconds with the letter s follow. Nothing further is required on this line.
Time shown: 9h01
